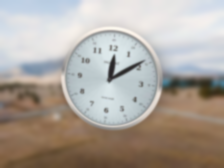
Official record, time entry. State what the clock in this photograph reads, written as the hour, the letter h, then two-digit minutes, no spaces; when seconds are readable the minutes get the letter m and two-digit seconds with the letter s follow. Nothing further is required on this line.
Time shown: 12h09
